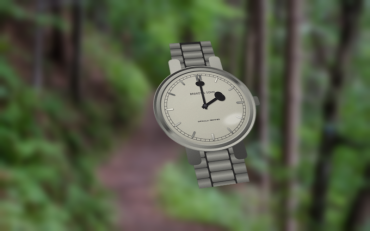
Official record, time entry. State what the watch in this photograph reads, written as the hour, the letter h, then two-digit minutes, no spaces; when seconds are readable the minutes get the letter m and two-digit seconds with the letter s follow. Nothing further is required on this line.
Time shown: 2h00
